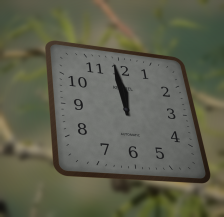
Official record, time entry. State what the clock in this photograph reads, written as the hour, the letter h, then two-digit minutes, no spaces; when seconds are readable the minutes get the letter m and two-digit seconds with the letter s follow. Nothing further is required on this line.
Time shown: 11h59
